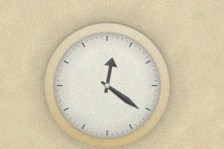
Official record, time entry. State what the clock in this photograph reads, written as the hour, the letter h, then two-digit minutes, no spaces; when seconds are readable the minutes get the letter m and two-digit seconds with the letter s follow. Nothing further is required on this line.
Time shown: 12h21
